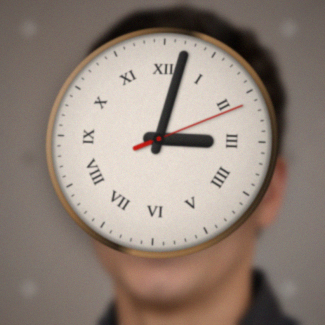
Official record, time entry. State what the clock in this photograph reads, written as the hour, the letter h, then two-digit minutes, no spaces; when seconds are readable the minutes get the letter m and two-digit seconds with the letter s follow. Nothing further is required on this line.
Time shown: 3h02m11s
